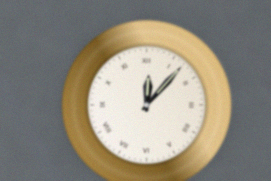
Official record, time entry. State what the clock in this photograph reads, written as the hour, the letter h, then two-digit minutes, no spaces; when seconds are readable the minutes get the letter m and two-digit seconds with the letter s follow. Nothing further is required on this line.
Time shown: 12h07
